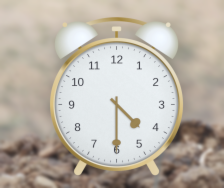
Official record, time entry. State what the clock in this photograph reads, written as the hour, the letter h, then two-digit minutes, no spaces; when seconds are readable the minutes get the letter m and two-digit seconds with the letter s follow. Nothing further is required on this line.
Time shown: 4h30
